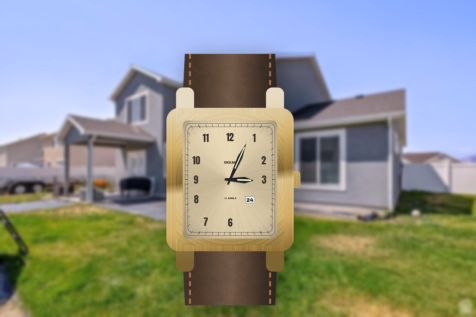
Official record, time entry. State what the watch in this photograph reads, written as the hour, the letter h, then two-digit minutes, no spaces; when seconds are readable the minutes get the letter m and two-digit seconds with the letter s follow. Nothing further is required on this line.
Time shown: 3h04
